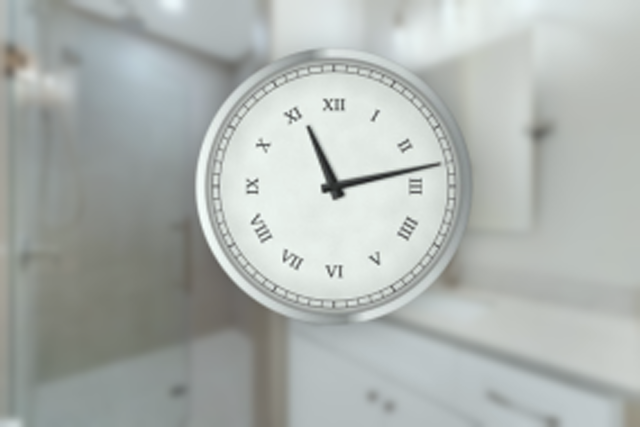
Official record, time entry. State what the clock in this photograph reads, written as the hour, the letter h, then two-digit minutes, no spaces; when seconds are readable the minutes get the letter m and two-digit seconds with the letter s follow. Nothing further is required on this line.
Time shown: 11h13
